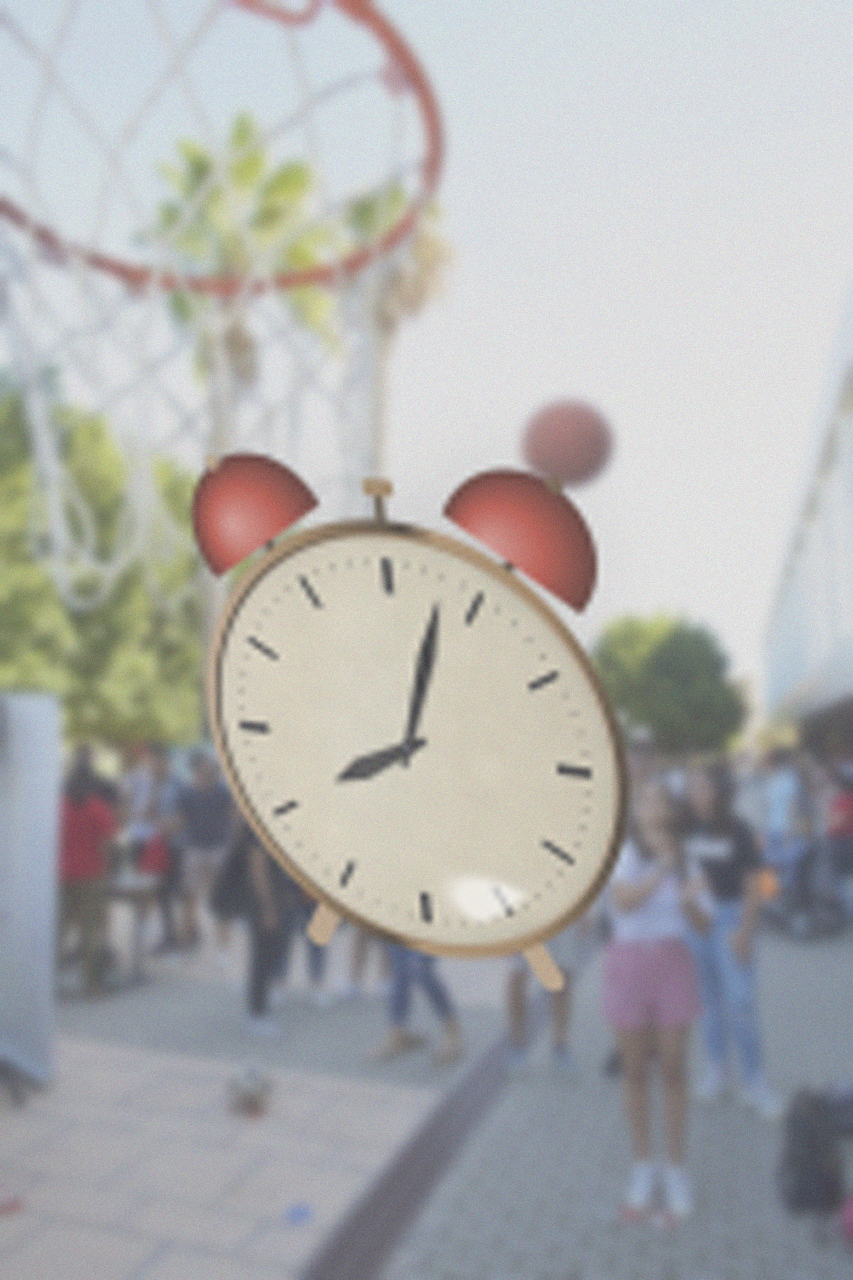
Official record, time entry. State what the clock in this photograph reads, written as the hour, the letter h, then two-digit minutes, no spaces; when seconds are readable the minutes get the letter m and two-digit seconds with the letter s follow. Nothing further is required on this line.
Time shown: 8h03
